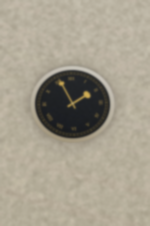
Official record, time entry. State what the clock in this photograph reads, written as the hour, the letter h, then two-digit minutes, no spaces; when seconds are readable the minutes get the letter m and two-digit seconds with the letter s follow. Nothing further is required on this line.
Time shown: 1h56
